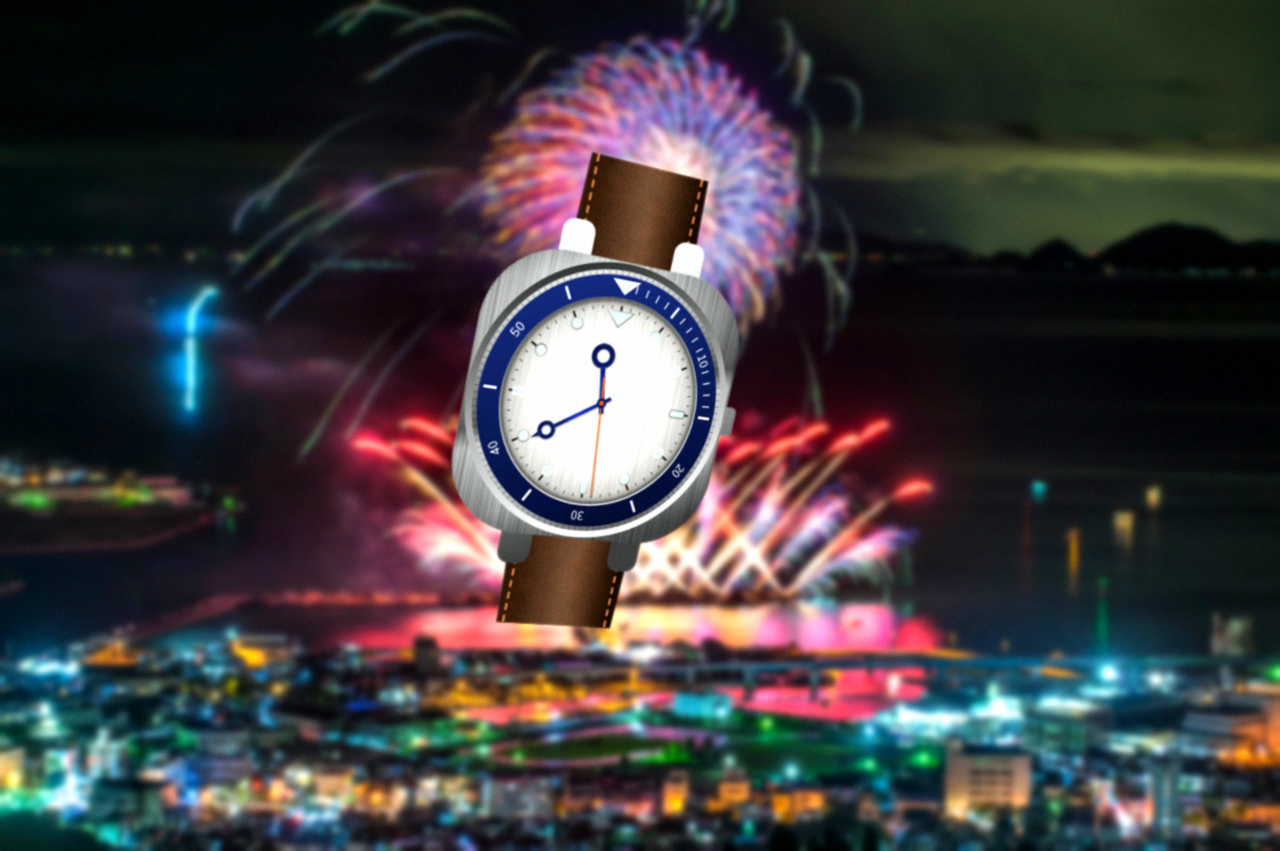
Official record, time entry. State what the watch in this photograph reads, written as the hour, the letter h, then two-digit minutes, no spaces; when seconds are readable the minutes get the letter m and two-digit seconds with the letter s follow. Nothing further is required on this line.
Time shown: 11h39m29s
